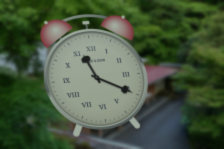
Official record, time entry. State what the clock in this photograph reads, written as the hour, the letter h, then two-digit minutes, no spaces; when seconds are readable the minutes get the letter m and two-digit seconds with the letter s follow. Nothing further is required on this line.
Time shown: 11h20
